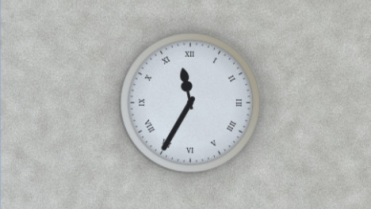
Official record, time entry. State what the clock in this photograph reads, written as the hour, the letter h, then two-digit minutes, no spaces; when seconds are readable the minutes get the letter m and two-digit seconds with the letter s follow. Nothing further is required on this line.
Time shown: 11h35
